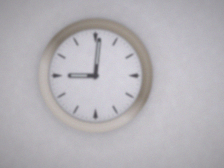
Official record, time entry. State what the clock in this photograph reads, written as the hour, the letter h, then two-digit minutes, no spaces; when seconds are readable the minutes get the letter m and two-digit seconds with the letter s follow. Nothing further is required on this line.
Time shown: 9h01
